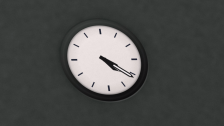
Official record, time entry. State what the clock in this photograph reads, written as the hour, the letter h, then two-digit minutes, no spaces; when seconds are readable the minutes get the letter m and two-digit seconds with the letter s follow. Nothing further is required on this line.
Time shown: 4h21
